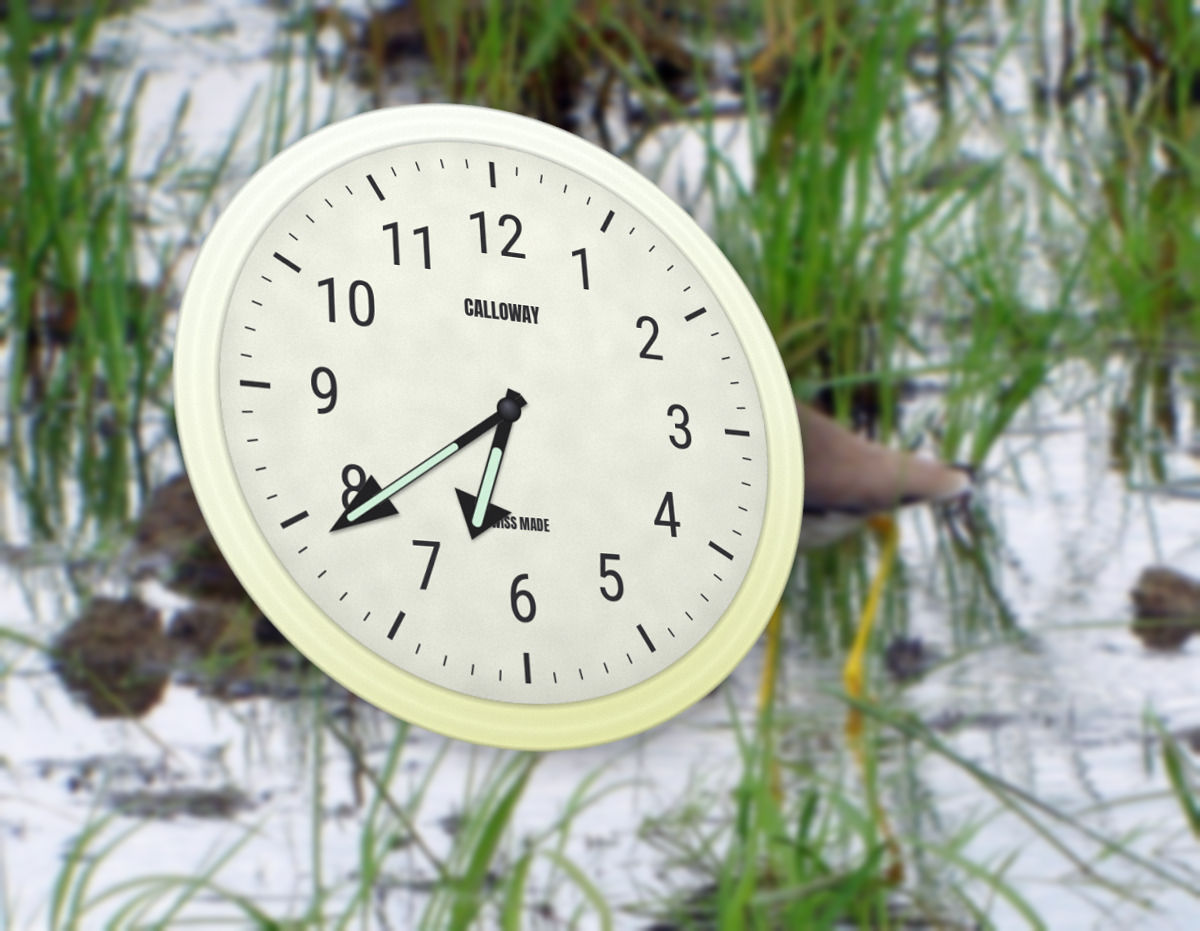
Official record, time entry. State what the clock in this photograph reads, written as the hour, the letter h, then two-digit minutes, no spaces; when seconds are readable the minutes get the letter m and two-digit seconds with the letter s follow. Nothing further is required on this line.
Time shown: 6h39
